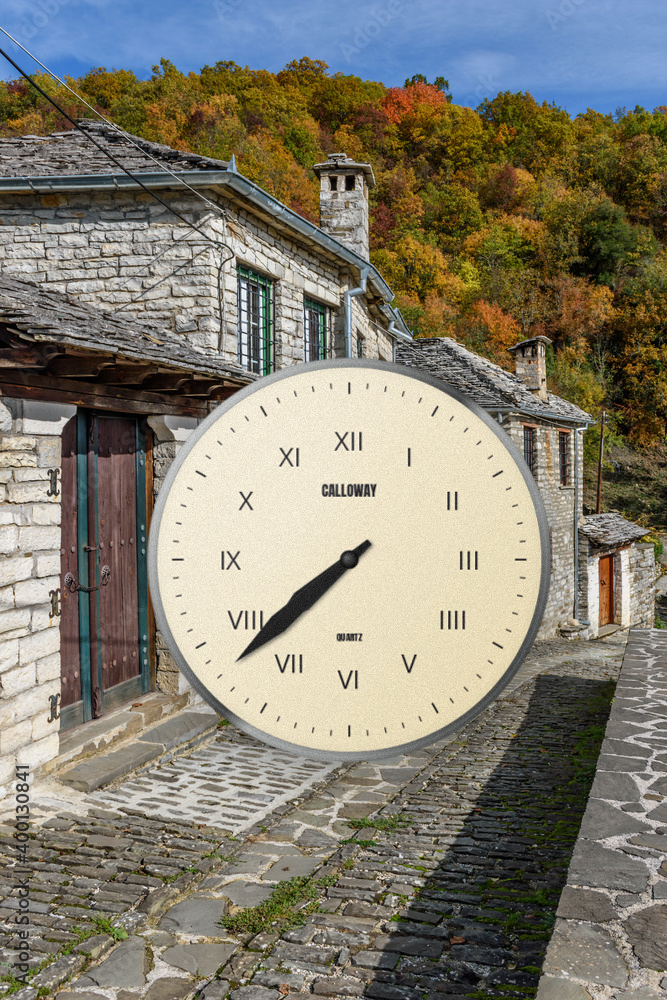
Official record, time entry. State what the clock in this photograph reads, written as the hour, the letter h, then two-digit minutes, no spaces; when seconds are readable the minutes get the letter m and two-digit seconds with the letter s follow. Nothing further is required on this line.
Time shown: 7h38
